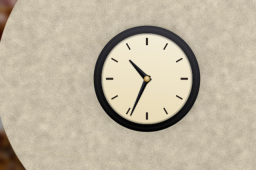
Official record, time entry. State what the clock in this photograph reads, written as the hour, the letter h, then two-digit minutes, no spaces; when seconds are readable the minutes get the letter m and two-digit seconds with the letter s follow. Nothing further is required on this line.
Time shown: 10h34
